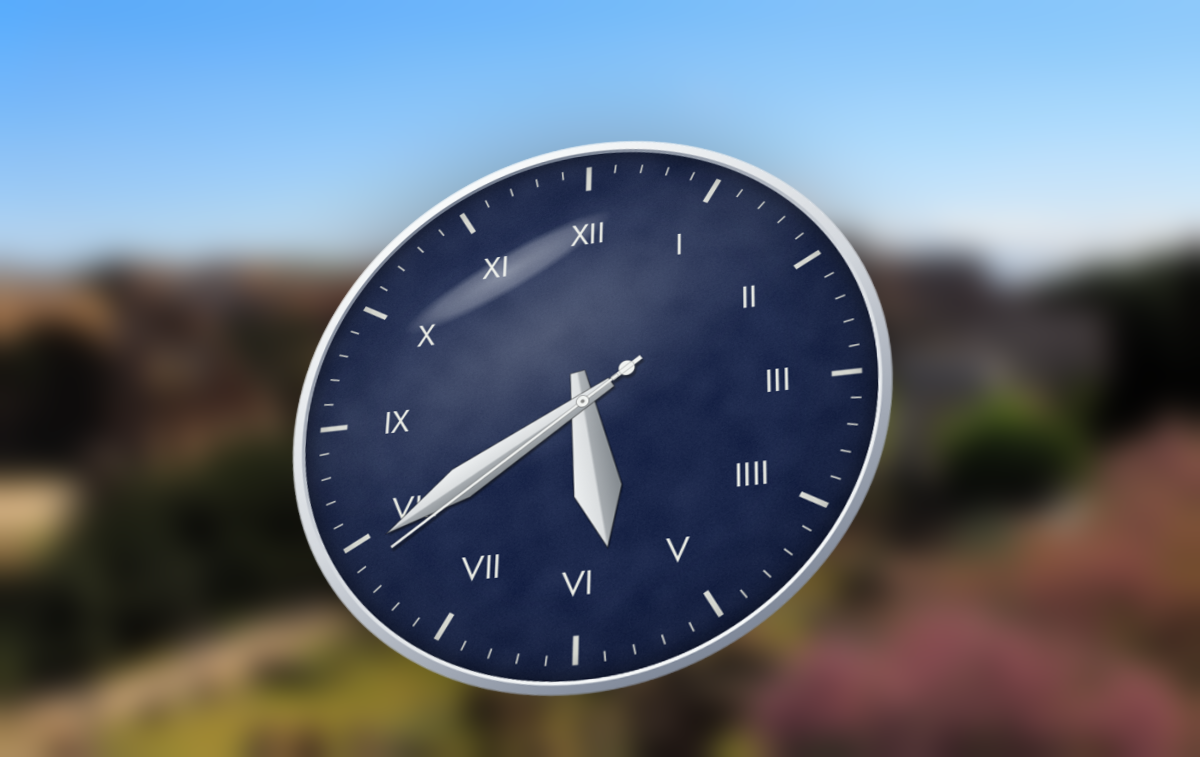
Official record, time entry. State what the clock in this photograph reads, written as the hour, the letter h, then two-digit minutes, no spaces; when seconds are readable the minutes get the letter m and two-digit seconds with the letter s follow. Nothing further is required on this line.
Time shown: 5h39m39s
